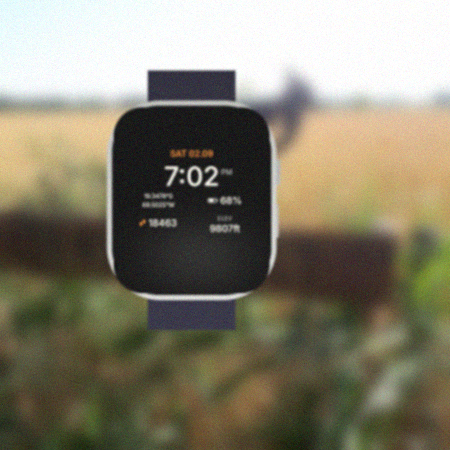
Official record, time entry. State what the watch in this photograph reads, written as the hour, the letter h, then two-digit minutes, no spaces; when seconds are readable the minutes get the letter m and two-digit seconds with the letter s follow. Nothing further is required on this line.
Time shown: 7h02
